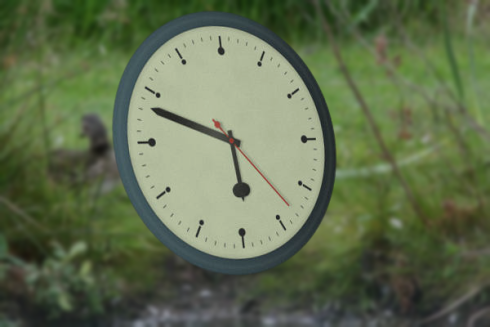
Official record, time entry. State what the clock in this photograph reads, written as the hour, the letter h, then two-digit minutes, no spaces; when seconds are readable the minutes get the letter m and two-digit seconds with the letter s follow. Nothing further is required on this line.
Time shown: 5h48m23s
